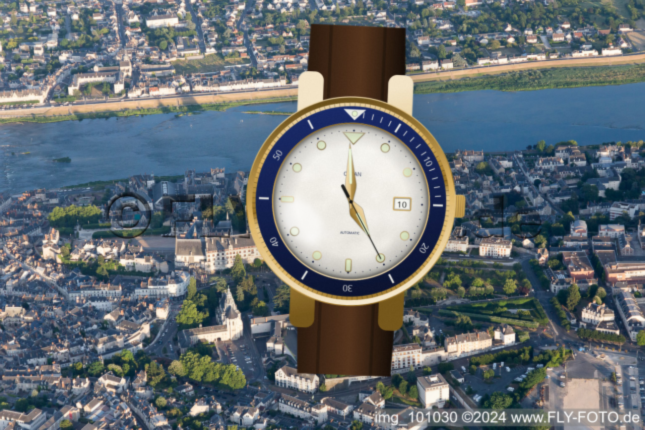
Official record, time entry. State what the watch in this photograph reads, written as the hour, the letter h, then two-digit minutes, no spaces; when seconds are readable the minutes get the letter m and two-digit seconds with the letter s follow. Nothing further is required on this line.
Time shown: 4h59m25s
